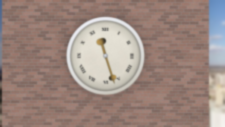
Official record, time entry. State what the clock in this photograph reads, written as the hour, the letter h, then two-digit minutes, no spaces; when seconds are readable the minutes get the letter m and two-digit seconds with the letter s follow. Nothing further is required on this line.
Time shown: 11h27
